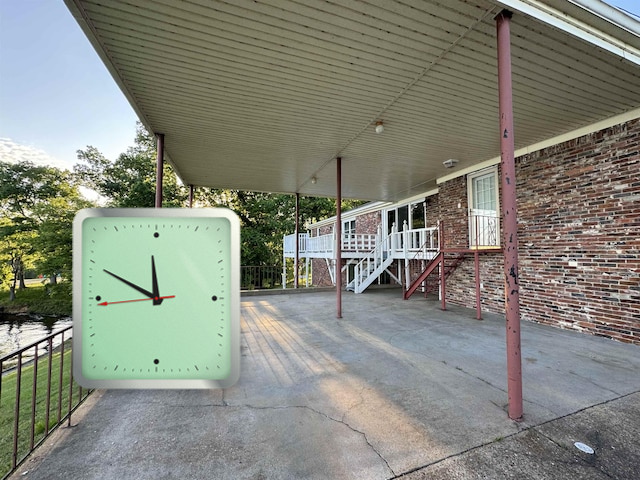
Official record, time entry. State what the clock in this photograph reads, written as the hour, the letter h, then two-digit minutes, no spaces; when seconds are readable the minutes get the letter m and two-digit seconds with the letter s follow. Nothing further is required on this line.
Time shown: 11h49m44s
